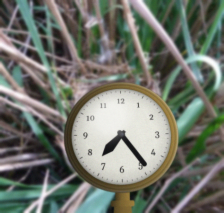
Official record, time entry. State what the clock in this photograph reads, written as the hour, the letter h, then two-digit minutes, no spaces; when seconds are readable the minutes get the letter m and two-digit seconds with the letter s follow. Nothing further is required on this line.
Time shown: 7h24
